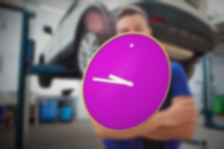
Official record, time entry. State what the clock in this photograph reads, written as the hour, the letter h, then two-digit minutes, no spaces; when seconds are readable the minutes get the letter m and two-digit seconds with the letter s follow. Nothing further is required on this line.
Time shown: 9h47
